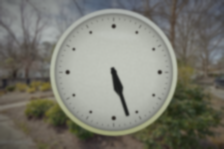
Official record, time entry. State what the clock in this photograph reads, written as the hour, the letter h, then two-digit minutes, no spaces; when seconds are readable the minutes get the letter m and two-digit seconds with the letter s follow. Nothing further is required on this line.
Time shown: 5h27
